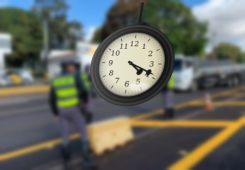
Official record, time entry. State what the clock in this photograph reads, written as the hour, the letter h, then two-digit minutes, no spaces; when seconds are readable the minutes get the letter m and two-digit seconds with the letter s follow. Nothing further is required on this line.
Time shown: 4h19
